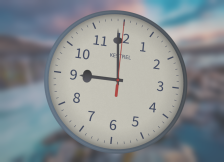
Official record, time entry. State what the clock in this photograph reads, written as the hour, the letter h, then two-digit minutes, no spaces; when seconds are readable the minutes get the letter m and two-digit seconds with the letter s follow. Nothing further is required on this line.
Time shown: 8h59m00s
